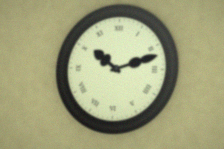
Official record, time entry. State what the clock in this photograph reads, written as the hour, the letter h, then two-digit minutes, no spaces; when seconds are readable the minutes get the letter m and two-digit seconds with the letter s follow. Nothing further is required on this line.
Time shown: 10h12
